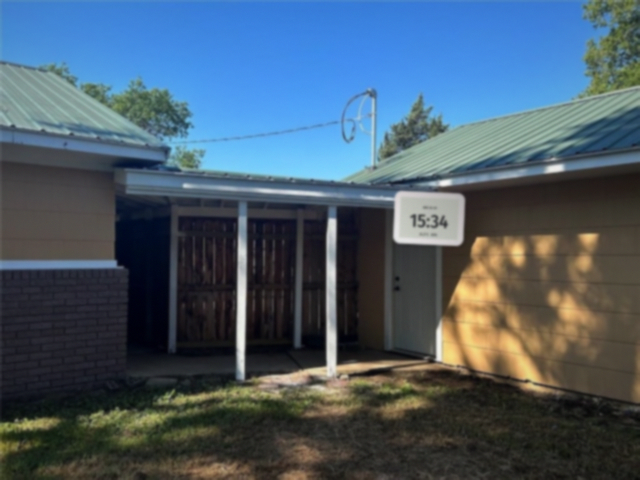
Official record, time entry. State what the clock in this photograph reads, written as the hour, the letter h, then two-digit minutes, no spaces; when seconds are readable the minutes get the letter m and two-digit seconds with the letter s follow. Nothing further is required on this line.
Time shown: 15h34
